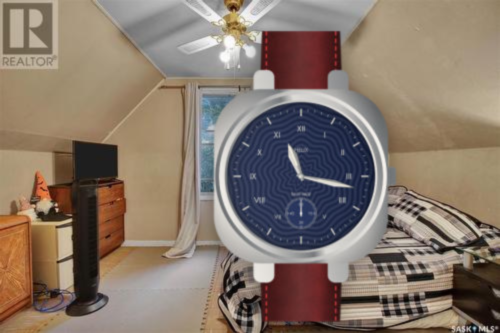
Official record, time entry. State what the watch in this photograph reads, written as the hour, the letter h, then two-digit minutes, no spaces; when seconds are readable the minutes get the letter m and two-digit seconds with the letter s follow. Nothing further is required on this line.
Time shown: 11h17
